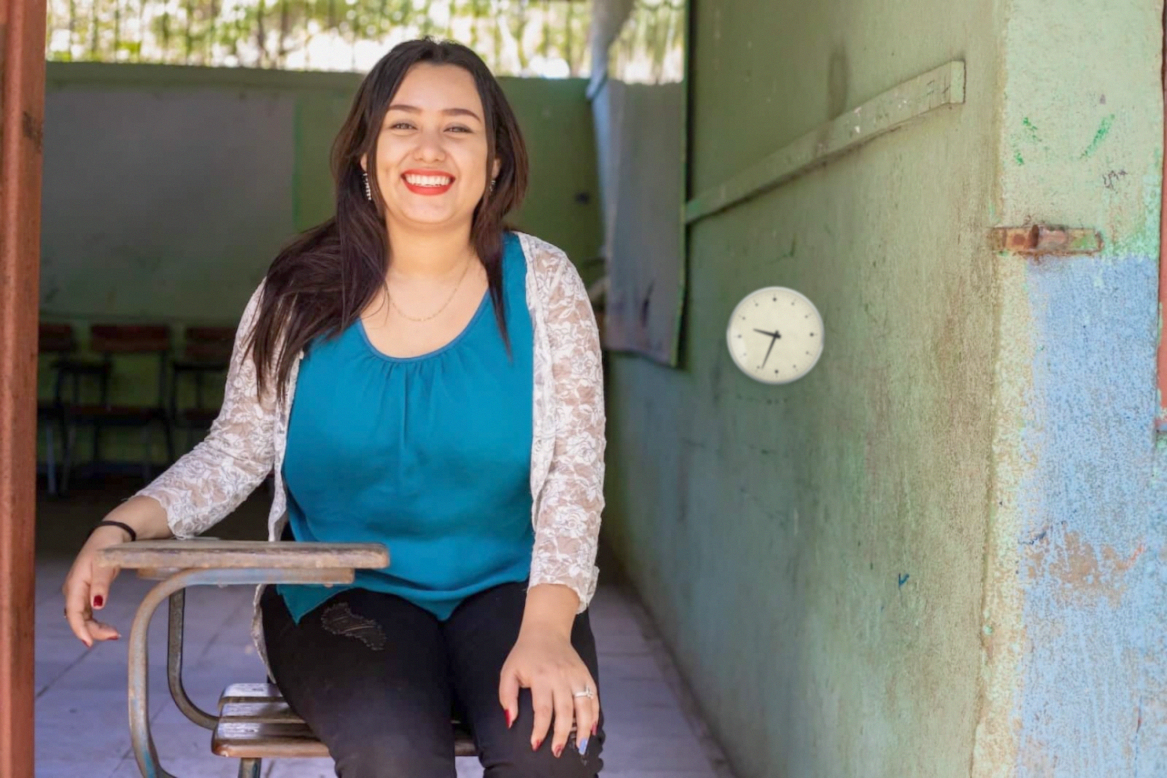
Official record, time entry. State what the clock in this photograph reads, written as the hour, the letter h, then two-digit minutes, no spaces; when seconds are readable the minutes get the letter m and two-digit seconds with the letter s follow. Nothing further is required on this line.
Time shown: 9h34
